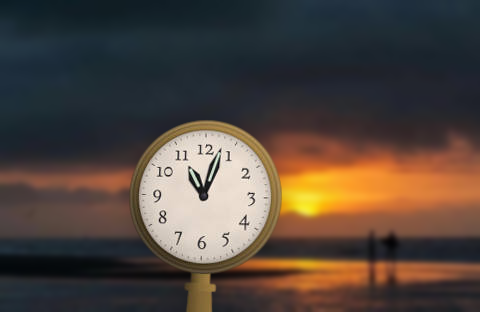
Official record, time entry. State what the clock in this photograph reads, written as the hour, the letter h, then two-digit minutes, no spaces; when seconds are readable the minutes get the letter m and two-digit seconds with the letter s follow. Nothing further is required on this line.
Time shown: 11h03
